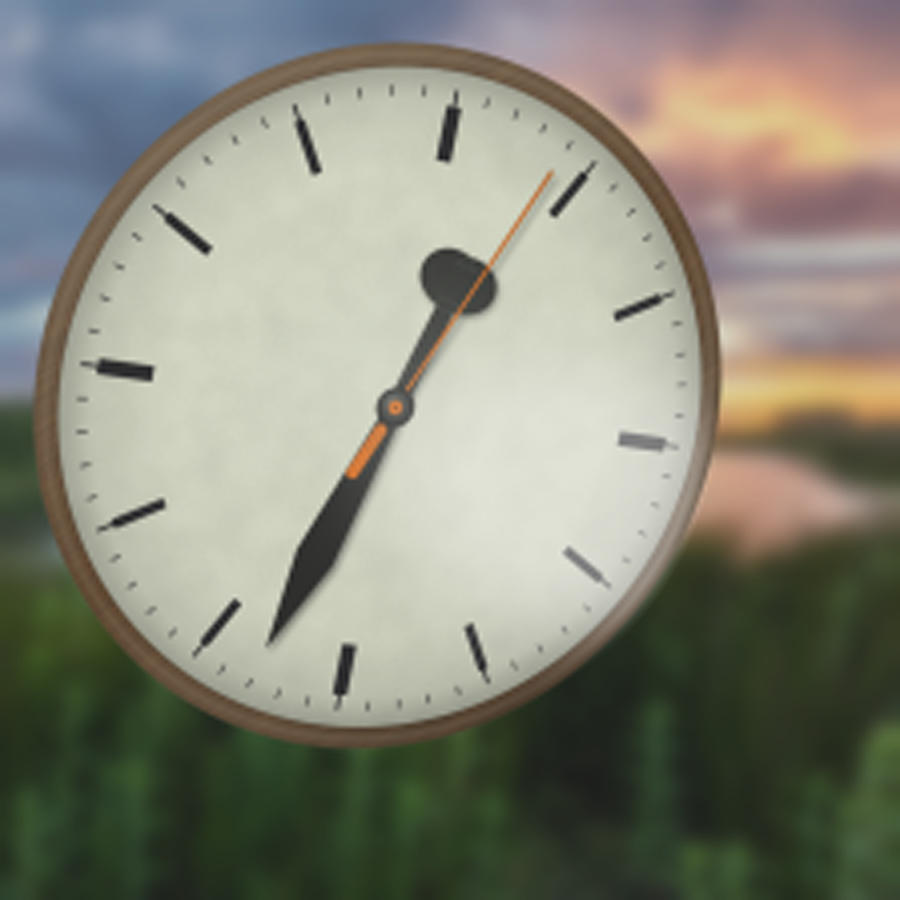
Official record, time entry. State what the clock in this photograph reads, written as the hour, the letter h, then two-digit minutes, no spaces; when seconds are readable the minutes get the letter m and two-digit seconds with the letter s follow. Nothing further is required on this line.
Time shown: 12h33m04s
